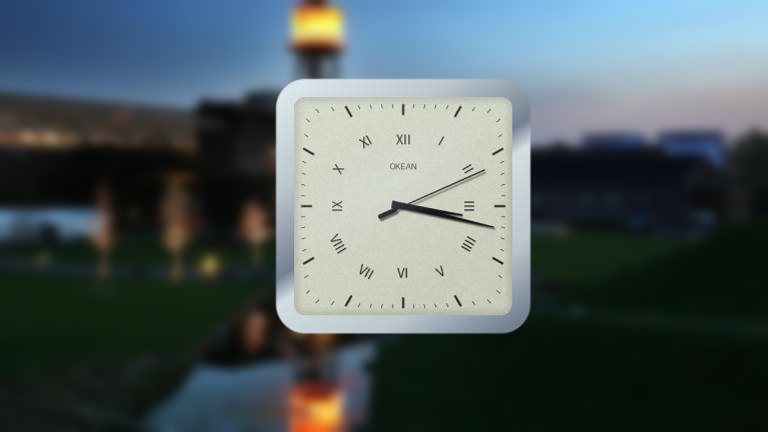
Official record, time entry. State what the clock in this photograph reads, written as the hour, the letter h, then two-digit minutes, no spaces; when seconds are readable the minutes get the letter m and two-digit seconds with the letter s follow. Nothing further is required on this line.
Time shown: 3h17m11s
